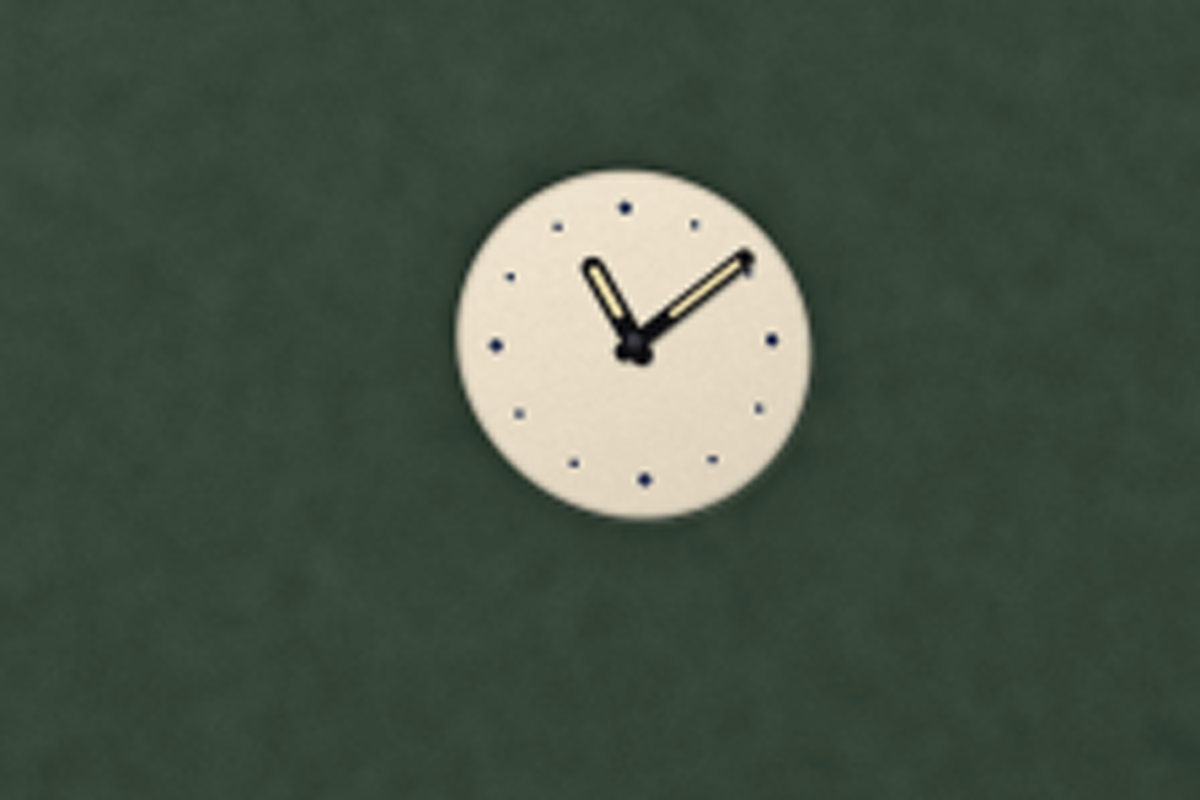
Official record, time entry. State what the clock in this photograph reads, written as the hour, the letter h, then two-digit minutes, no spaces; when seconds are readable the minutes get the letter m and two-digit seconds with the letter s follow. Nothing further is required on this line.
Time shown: 11h09
